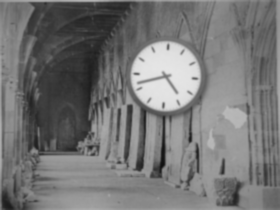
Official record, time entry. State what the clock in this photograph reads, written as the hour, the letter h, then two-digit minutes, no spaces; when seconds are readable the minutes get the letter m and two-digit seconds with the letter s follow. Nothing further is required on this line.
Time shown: 4h42
